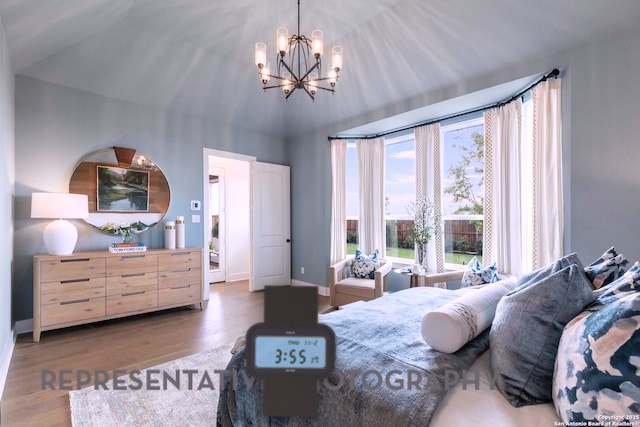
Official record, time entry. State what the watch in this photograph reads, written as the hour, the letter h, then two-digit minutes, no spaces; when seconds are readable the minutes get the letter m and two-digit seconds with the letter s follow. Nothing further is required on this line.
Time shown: 3h55
